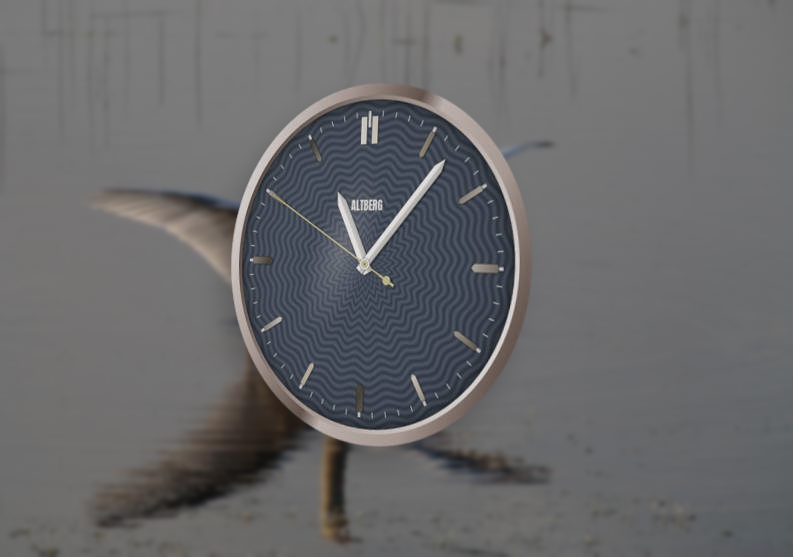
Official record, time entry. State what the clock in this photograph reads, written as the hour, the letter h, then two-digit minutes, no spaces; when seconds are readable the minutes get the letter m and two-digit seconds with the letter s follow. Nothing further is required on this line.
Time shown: 11h06m50s
